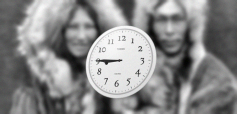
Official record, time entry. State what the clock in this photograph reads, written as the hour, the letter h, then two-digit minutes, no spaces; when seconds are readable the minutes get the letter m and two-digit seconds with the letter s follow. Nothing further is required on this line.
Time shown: 8h45
